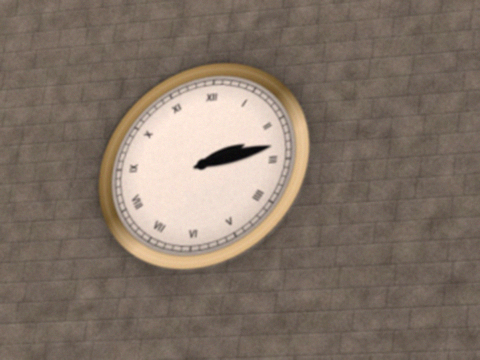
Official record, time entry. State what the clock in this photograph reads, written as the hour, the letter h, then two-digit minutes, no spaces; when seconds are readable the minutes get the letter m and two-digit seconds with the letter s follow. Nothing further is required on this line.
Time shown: 2h13
